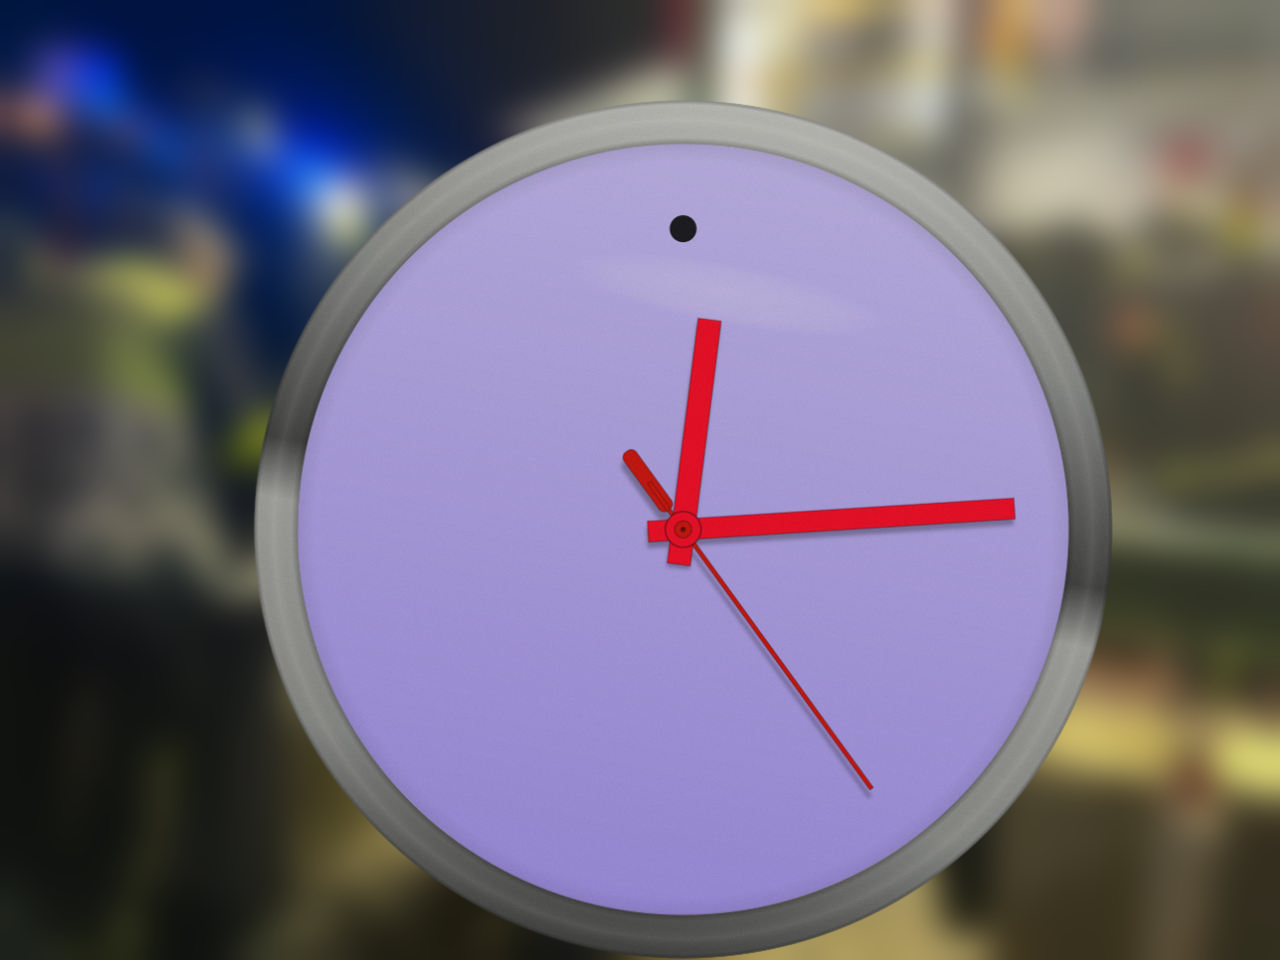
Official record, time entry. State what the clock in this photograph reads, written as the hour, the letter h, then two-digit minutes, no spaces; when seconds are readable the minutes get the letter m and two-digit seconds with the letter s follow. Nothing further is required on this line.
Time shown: 12h14m24s
